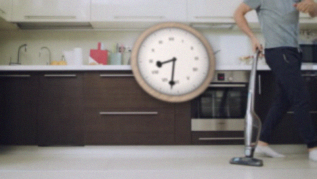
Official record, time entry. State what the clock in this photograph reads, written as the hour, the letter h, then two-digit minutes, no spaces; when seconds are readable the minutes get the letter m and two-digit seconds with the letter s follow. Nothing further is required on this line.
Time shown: 8h32
